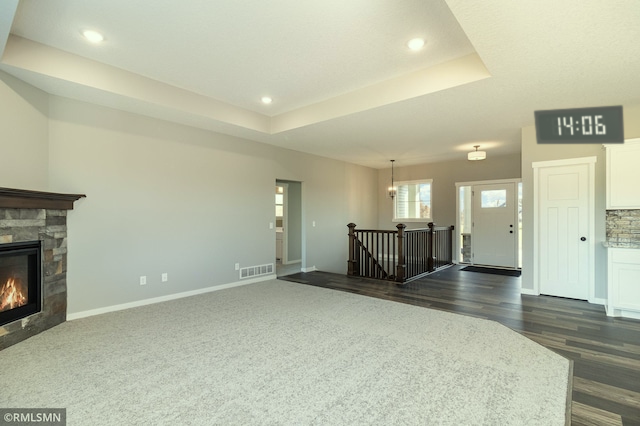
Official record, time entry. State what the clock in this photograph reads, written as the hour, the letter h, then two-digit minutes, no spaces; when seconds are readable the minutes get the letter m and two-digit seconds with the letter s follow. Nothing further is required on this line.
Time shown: 14h06
